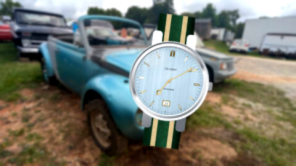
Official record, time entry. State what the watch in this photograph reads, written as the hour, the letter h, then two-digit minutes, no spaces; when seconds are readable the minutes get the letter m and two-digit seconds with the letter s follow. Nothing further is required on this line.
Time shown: 7h09
